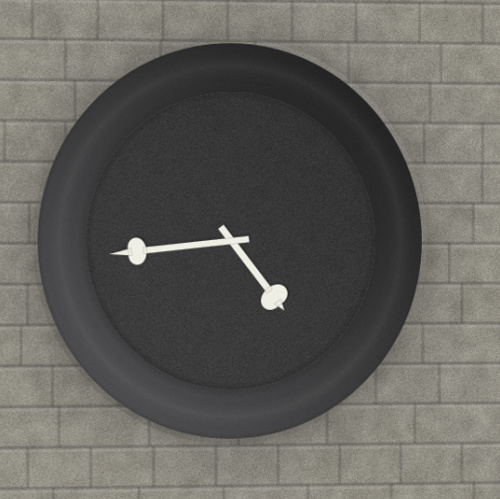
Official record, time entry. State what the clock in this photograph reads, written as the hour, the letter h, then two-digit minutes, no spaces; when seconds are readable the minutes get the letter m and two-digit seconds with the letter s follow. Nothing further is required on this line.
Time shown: 4h44
